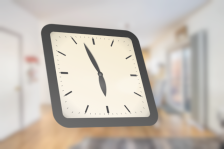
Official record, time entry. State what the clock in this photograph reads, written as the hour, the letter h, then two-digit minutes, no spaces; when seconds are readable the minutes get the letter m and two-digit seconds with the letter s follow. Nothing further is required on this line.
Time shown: 5h57
